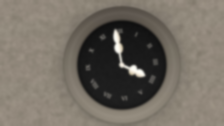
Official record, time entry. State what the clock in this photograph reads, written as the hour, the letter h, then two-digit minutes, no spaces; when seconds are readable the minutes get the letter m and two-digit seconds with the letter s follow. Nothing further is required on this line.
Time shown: 3h59
